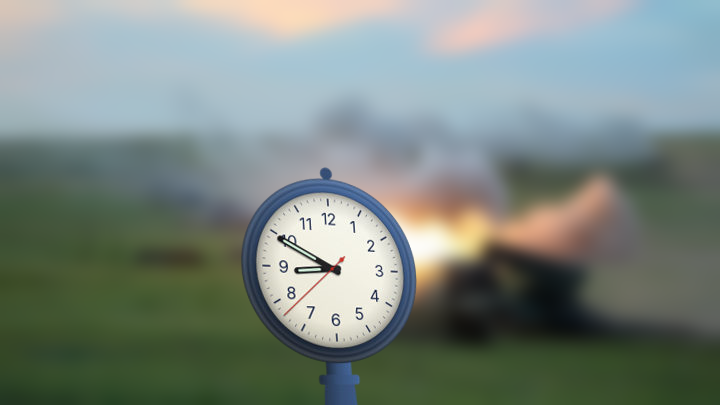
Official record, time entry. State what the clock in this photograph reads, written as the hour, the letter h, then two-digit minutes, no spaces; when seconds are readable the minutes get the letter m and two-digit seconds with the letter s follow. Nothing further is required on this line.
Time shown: 8h49m38s
